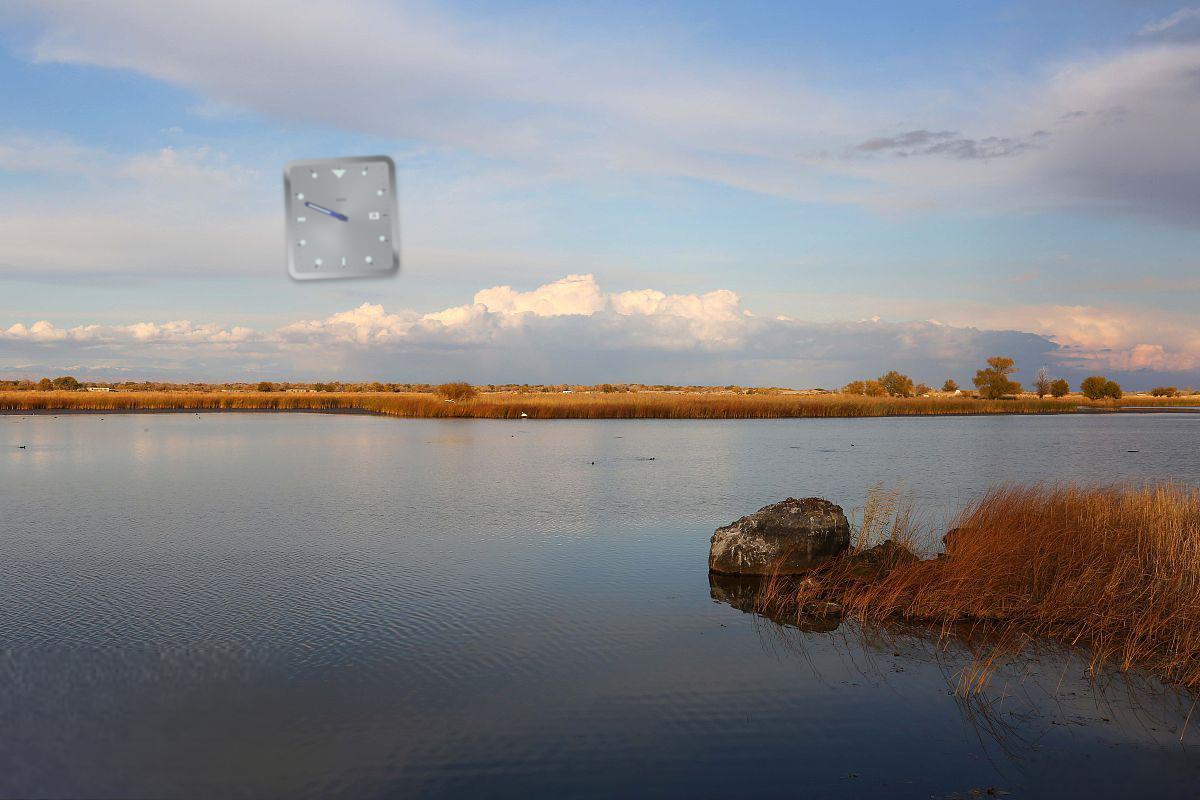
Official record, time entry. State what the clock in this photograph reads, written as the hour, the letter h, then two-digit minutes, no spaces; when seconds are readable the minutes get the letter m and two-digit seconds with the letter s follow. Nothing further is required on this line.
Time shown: 9h49
